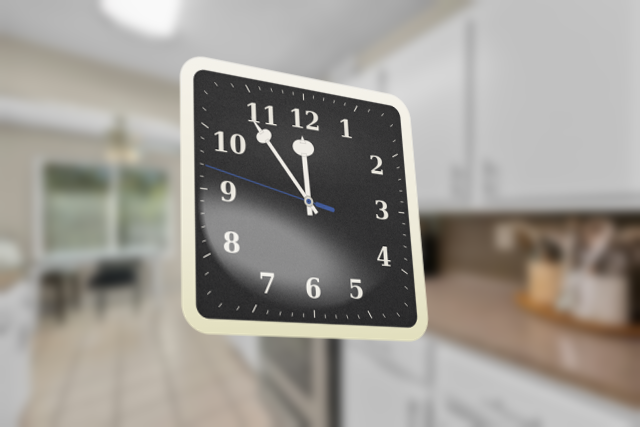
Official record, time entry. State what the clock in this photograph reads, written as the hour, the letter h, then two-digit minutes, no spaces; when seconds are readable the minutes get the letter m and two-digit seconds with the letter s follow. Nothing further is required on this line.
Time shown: 11h53m47s
